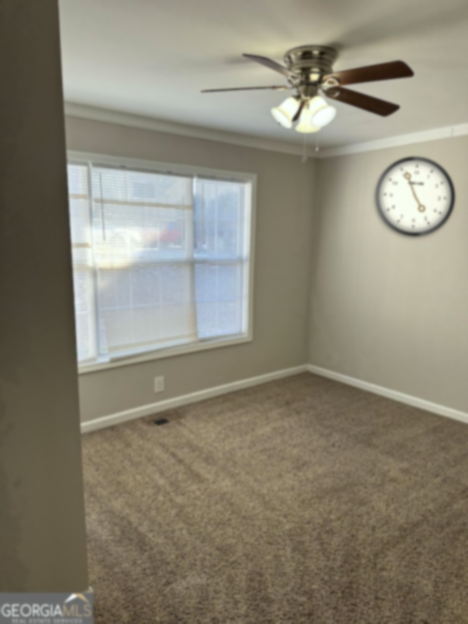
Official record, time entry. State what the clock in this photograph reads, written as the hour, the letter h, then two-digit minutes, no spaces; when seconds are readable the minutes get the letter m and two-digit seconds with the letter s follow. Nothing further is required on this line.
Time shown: 4h56
